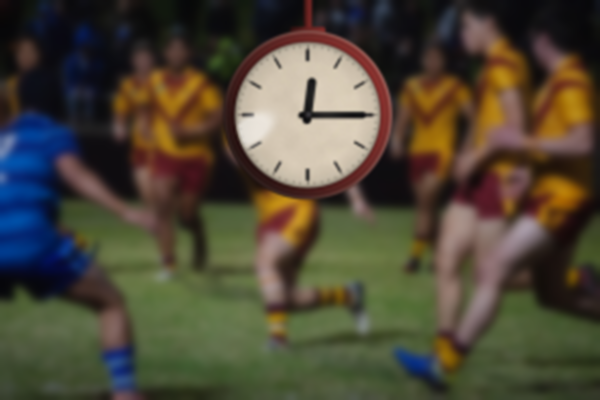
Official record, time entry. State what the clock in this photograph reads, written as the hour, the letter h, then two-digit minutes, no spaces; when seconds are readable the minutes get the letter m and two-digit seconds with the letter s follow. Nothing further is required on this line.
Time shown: 12h15
